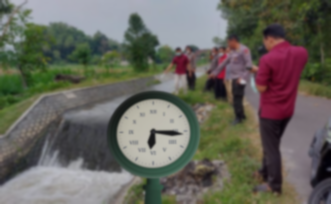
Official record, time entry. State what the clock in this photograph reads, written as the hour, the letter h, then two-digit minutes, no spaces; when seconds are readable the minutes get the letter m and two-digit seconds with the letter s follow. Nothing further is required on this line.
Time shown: 6h16
